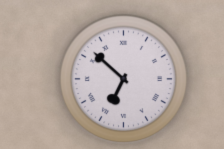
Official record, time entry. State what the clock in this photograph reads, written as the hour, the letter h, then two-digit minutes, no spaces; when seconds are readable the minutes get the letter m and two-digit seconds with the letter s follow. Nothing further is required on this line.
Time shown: 6h52
